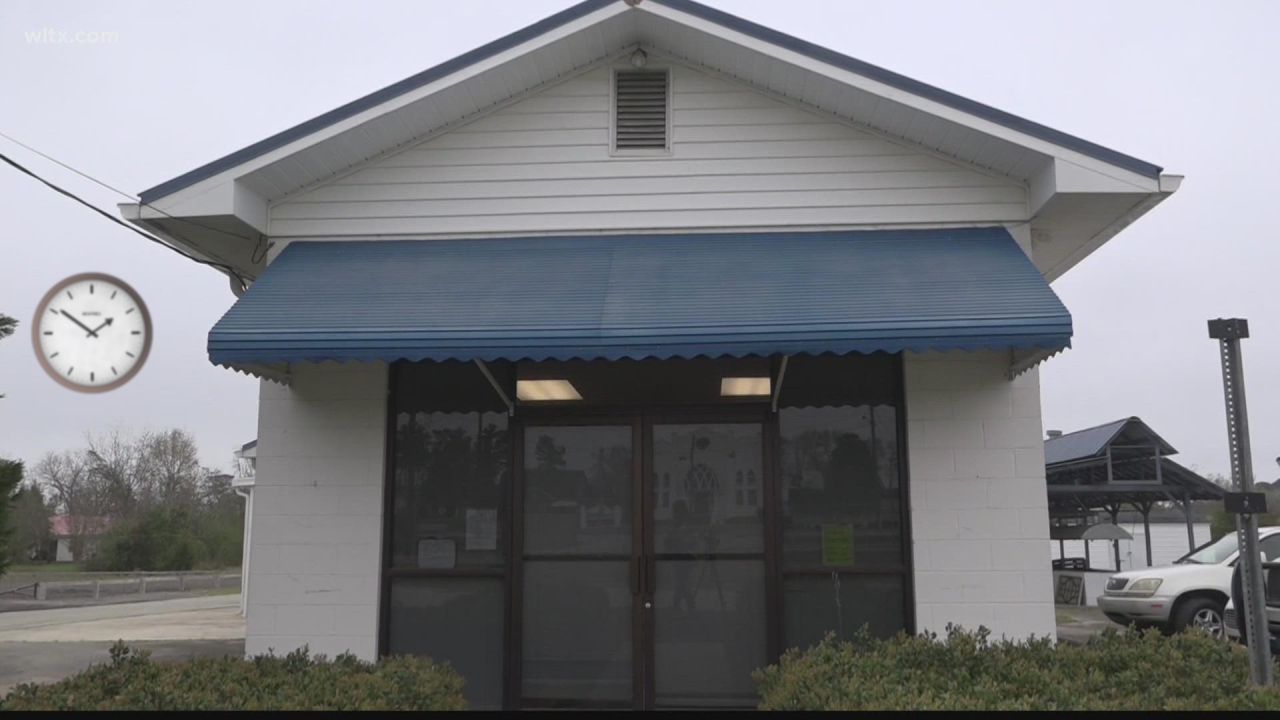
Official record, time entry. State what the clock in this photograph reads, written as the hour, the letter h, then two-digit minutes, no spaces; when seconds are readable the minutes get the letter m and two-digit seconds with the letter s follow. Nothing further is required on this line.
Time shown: 1h51
